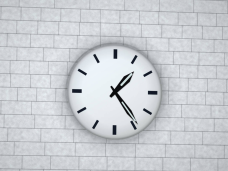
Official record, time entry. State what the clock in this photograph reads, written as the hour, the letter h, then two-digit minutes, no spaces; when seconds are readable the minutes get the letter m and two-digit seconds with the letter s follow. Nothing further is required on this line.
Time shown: 1h24
